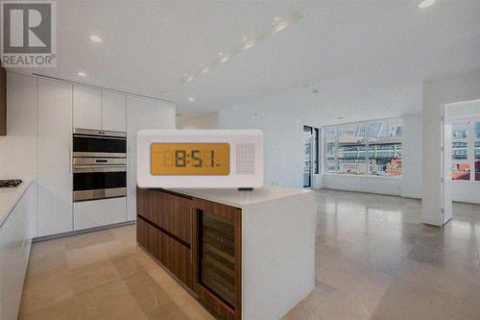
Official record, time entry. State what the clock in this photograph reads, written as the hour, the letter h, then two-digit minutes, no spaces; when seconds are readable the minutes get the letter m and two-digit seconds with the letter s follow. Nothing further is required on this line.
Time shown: 8h51
